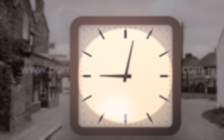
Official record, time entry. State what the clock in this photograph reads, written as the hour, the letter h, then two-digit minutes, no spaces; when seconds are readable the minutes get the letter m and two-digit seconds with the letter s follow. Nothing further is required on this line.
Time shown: 9h02
